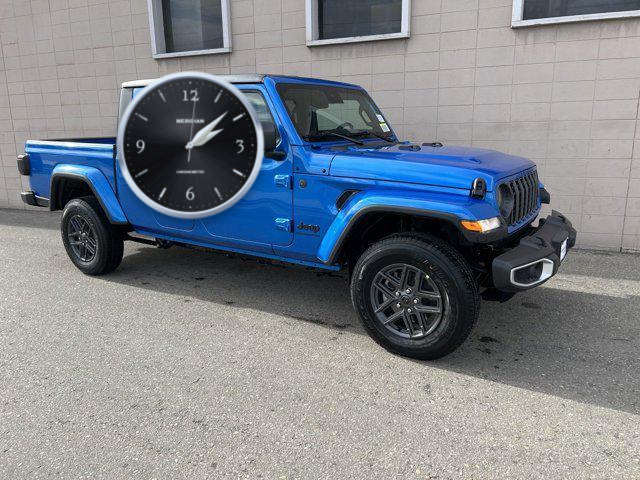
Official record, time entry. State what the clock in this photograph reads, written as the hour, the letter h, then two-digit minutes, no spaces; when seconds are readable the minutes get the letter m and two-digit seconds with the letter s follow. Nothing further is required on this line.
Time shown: 2h08m01s
